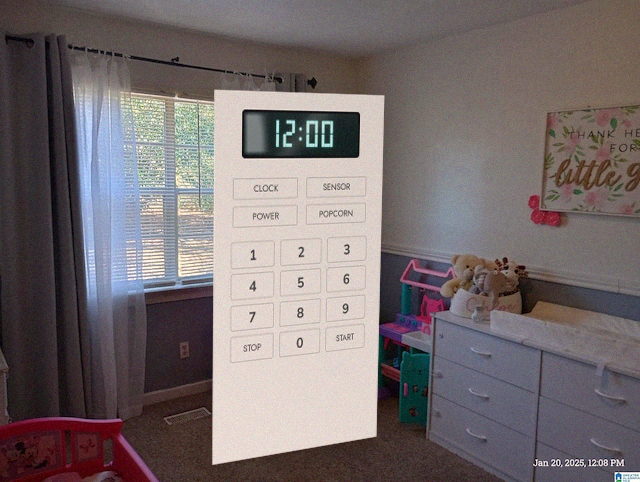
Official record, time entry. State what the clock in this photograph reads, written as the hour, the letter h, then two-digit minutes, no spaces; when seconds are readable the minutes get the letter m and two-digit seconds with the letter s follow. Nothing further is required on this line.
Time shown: 12h00
